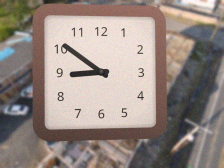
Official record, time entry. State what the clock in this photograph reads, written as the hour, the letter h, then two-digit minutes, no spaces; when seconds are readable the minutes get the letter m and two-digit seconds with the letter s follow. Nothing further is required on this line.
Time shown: 8h51
